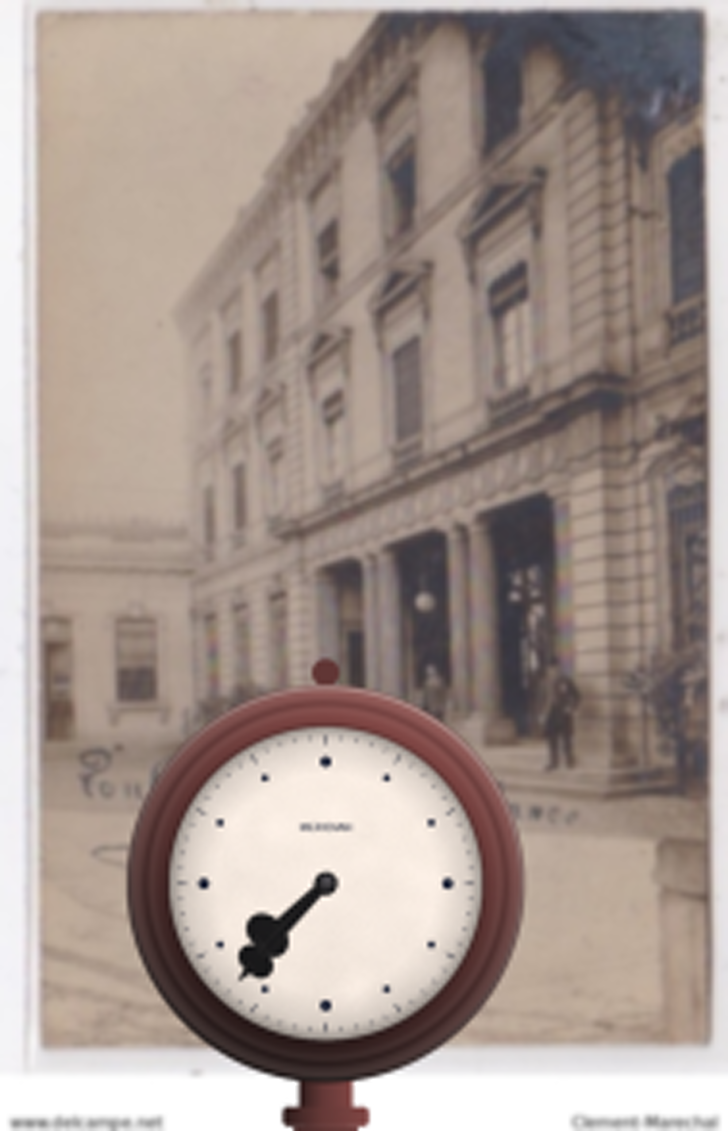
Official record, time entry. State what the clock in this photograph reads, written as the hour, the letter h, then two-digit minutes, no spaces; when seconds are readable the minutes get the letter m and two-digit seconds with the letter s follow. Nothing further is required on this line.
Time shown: 7h37
